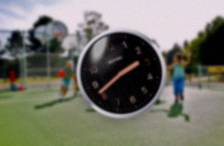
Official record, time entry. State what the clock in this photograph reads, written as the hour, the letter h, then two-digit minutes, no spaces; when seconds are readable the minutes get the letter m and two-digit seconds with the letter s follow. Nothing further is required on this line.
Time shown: 2h42
